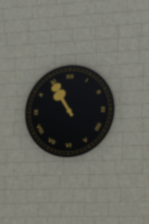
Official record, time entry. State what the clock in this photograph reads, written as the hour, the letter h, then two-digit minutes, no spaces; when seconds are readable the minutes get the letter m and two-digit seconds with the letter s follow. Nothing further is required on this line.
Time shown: 10h55
